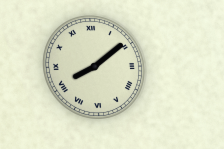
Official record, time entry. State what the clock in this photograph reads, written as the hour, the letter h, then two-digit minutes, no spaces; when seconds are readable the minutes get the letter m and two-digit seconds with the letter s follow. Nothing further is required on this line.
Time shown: 8h09
